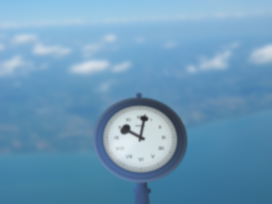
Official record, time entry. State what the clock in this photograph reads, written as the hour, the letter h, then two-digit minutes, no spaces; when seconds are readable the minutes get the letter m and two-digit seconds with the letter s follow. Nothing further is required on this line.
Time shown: 10h02
